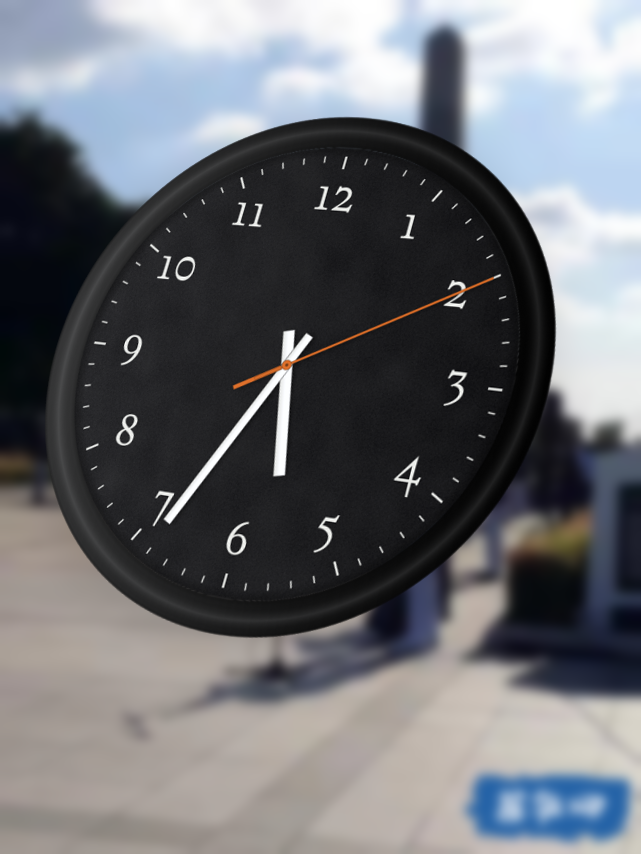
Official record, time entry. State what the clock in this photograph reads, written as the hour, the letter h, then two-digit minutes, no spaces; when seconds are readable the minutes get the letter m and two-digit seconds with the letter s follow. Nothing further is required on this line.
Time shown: 5h34m10s
